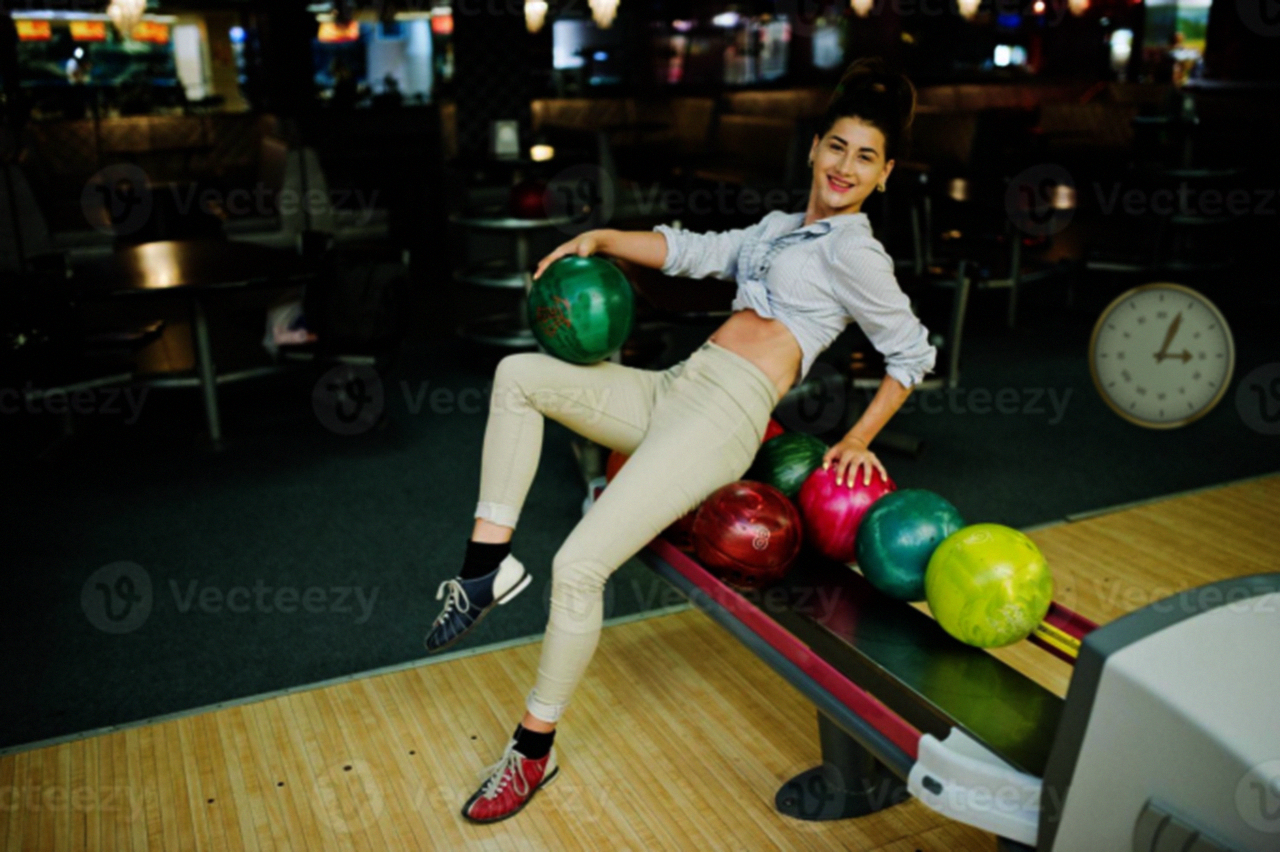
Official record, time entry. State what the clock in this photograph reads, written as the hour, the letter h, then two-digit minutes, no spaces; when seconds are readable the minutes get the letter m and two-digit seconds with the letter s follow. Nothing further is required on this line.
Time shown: 3h04
